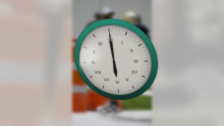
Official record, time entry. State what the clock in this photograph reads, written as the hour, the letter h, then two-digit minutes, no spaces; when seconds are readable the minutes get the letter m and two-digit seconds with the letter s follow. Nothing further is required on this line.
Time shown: 6h00
